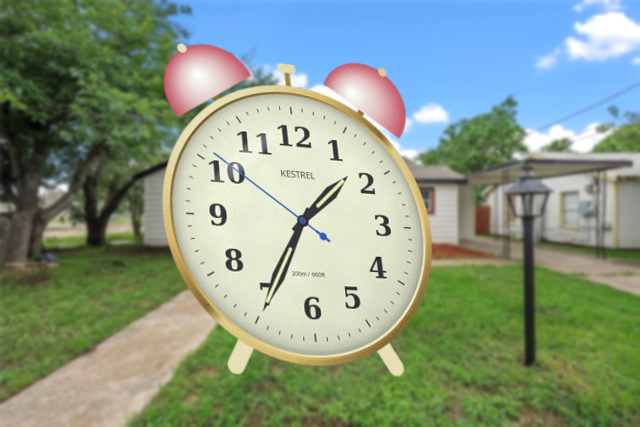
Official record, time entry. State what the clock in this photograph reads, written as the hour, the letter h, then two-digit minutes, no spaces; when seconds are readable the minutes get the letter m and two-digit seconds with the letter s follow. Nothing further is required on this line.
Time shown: 1h34m51s
